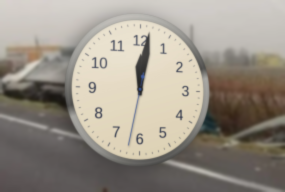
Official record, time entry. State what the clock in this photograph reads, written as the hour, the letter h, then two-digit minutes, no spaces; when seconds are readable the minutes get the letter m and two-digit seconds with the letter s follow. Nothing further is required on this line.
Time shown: 12h01m32s
